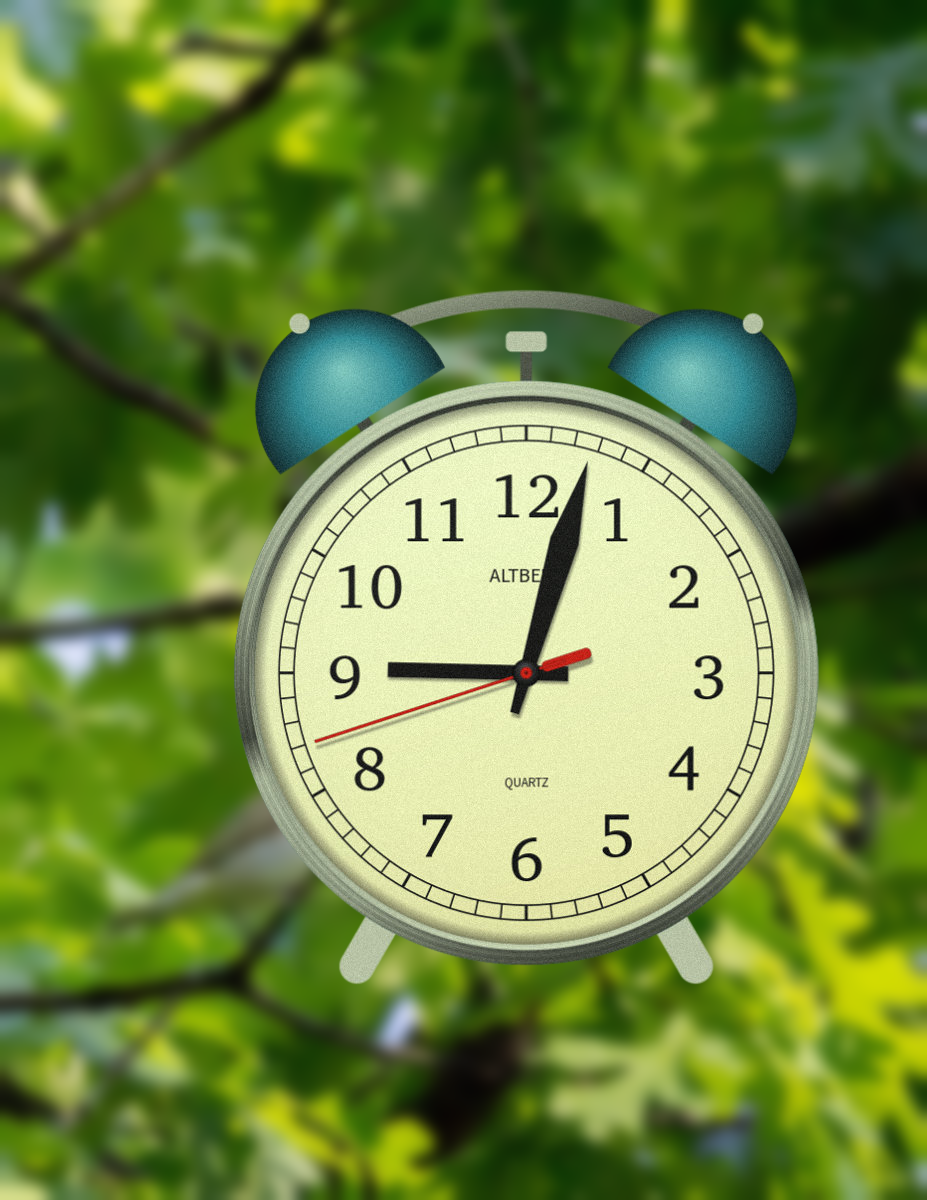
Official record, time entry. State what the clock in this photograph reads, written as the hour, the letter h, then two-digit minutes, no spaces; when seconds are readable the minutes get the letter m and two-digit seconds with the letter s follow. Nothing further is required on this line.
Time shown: 9h02m42s
